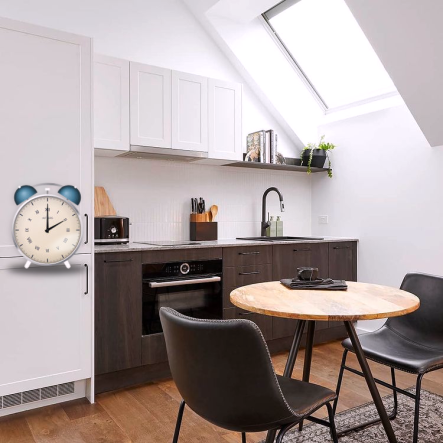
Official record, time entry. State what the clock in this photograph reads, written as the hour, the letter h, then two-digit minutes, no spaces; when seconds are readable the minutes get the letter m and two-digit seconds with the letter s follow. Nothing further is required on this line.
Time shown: 2h00
